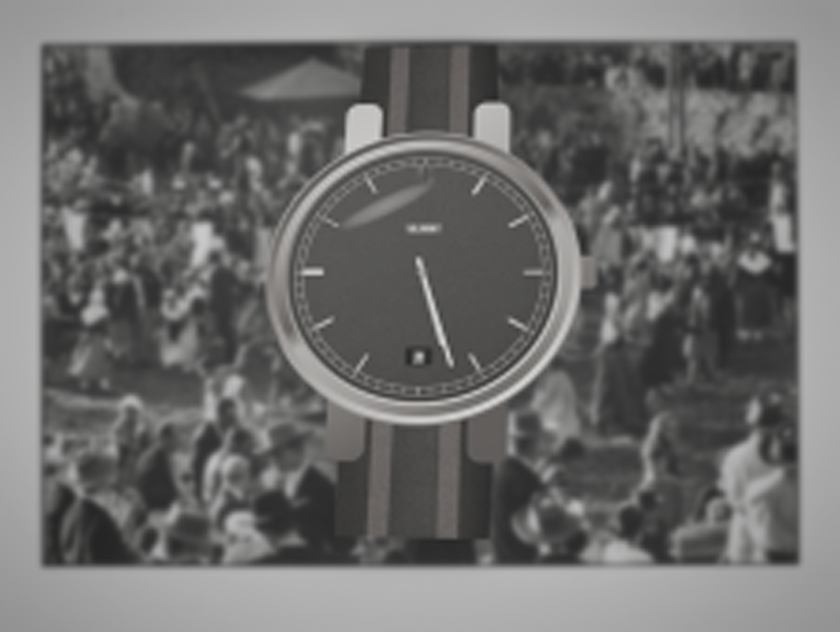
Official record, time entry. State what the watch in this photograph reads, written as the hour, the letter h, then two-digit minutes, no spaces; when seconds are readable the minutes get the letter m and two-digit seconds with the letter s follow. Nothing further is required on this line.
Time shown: 5h27
